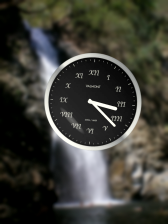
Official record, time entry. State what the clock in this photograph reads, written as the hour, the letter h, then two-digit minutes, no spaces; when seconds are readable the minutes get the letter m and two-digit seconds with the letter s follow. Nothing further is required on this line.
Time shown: 3h22
